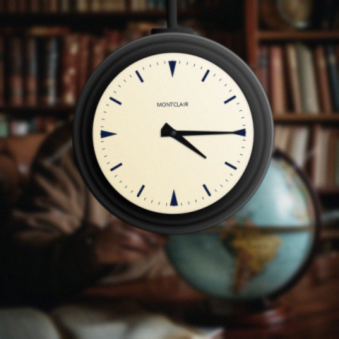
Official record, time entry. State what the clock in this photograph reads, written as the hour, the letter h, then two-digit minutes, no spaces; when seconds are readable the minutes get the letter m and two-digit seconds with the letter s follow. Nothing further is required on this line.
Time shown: 4h15
